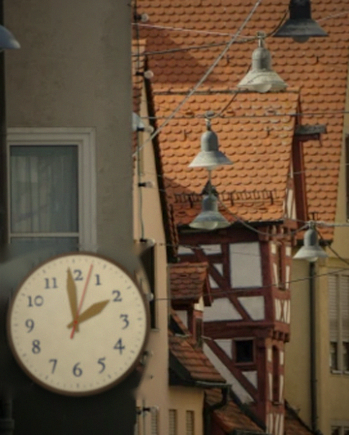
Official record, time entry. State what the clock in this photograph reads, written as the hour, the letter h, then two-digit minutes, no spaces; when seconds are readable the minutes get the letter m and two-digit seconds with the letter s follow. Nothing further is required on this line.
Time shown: 1h59m03s
